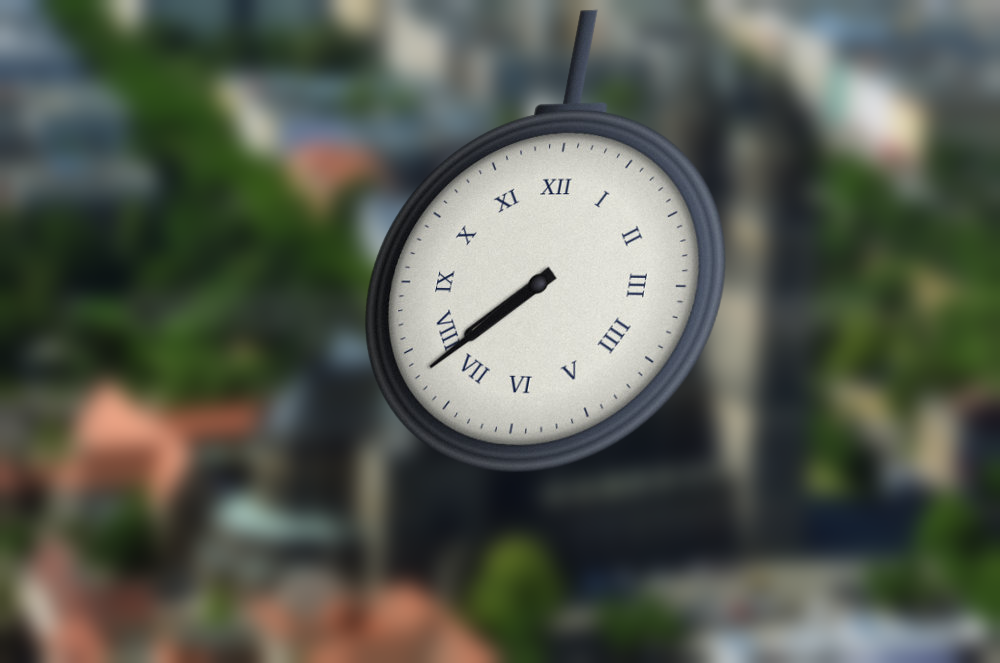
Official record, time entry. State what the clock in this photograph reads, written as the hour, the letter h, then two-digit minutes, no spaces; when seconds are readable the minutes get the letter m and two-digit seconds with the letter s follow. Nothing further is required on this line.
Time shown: 7h38
